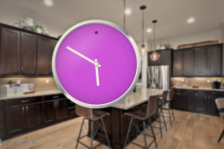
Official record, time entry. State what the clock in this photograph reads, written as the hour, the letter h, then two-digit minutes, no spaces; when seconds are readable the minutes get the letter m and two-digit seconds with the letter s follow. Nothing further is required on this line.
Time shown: 5h50
